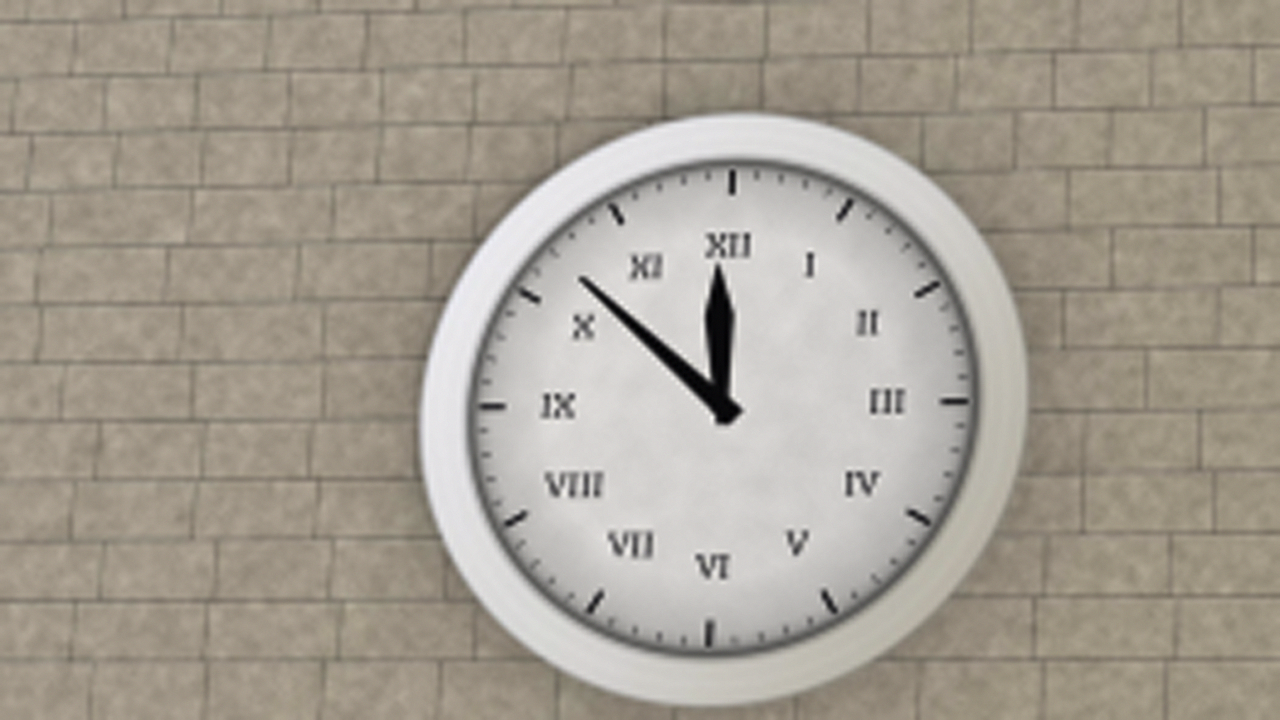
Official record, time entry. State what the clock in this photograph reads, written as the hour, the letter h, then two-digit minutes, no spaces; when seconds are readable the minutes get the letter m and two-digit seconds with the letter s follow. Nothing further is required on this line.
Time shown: 11h52
